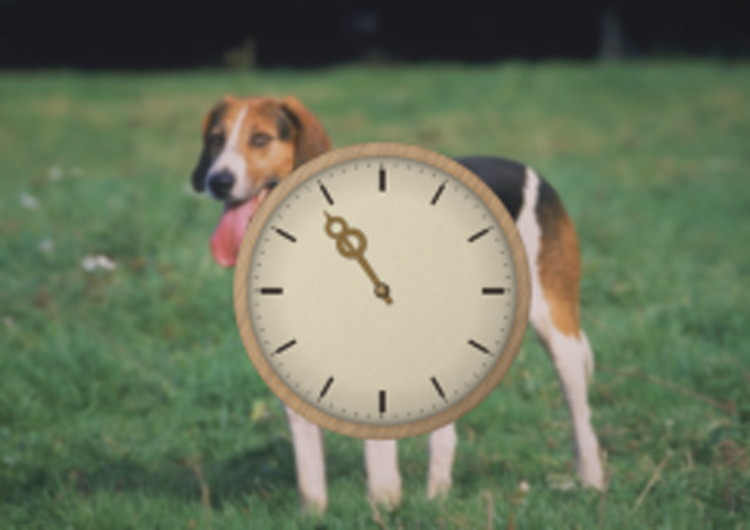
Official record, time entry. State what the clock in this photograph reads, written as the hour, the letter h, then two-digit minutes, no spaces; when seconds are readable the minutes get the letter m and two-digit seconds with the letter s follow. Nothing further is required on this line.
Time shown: 10h54
